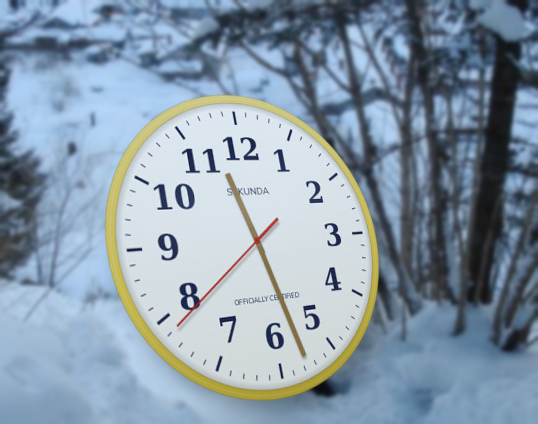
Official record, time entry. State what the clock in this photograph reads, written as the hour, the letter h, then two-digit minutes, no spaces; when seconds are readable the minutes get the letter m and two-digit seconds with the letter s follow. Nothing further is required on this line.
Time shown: 11h27m39s
